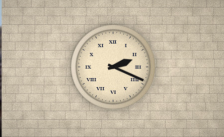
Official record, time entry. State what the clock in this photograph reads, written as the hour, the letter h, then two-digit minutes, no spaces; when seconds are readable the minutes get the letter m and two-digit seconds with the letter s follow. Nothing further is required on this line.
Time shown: 2h19
